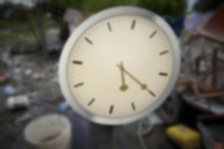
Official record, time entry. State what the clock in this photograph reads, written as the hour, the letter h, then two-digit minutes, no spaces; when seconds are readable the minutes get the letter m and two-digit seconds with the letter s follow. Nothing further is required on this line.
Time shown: 5h20
